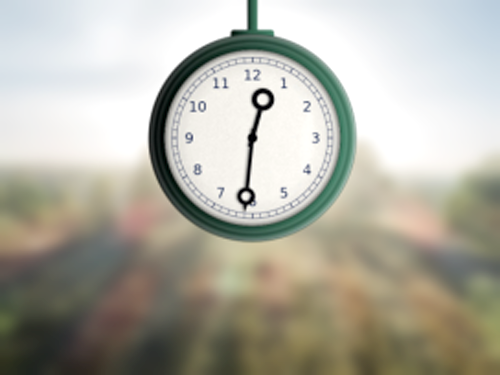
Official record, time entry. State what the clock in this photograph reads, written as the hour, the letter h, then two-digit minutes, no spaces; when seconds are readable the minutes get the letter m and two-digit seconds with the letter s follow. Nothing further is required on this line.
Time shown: 12h31
